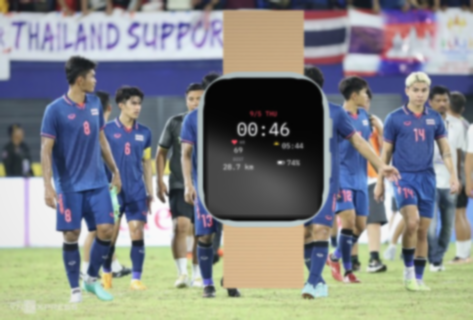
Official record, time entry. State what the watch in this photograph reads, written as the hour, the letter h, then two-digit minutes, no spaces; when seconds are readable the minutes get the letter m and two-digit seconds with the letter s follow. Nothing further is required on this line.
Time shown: 0h46
